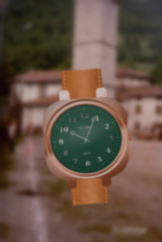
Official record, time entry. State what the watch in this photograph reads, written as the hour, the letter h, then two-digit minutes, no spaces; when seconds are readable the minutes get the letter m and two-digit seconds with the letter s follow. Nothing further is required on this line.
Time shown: 10h04
